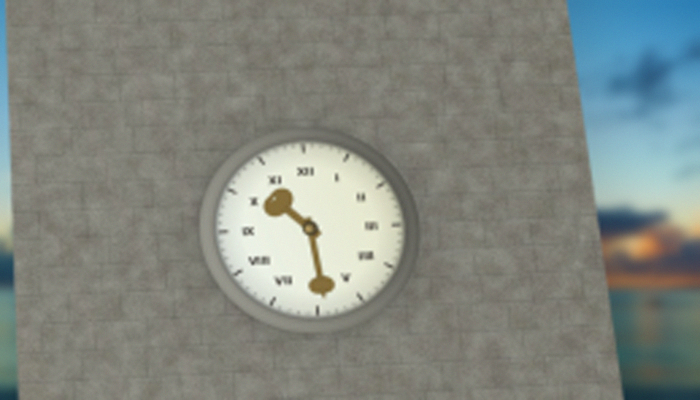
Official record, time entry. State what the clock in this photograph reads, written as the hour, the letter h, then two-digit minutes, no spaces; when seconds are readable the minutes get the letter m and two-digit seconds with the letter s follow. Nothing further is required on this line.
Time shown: 10h29
